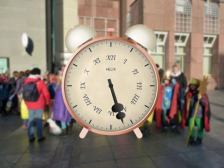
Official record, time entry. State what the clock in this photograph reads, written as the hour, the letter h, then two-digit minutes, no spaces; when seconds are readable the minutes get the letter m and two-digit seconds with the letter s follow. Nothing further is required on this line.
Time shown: 5h27
